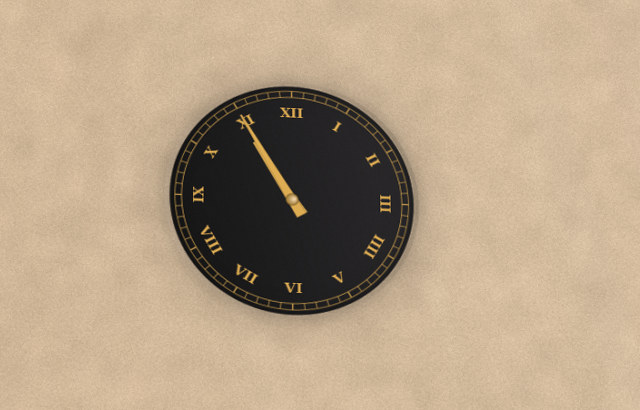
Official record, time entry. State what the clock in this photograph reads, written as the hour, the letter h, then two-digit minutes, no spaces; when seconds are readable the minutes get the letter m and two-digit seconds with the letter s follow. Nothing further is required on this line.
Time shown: 10h55
